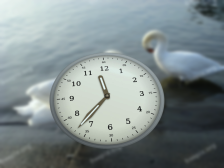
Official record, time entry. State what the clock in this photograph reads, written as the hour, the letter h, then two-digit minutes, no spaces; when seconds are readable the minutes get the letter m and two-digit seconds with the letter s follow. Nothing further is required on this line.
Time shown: 11h37
